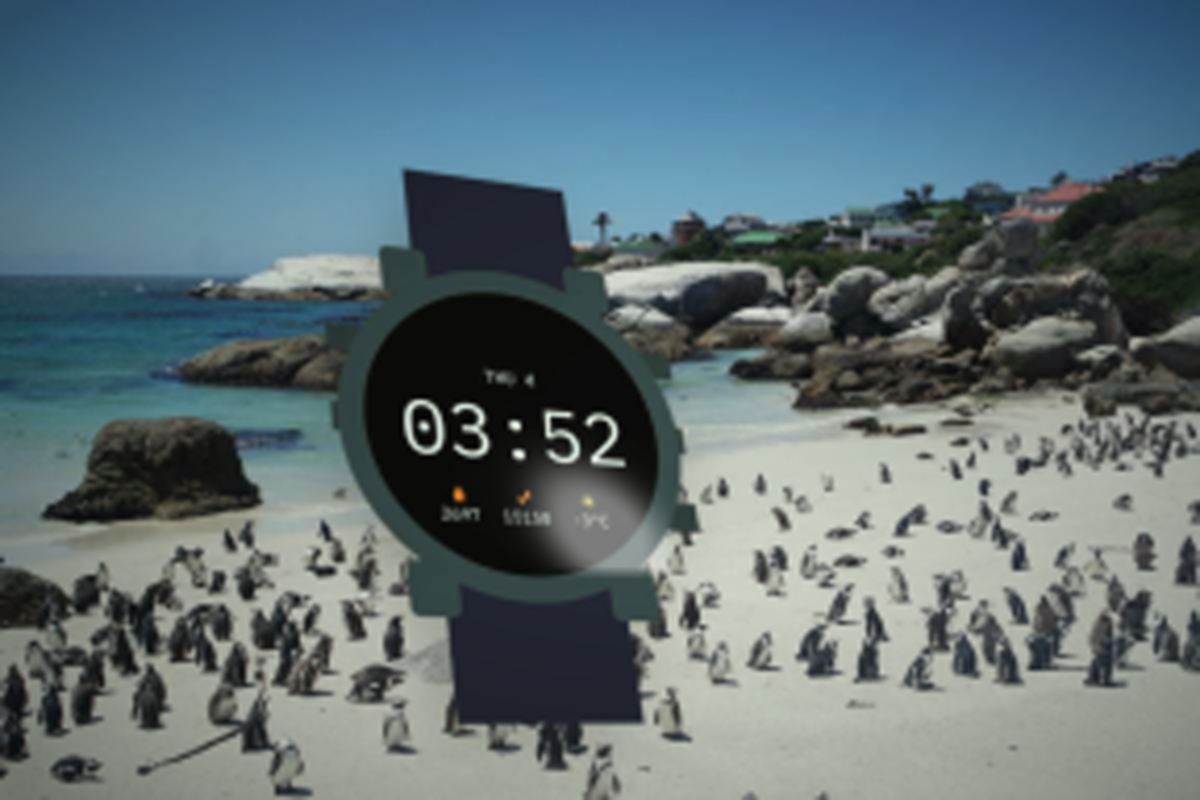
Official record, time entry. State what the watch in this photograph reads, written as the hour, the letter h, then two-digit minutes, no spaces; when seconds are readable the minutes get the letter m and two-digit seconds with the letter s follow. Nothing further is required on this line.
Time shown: 3h52
